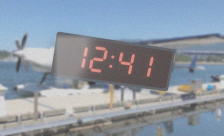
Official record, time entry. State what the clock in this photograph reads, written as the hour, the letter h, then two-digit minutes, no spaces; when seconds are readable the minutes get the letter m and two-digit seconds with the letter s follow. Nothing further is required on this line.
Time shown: 12h41
